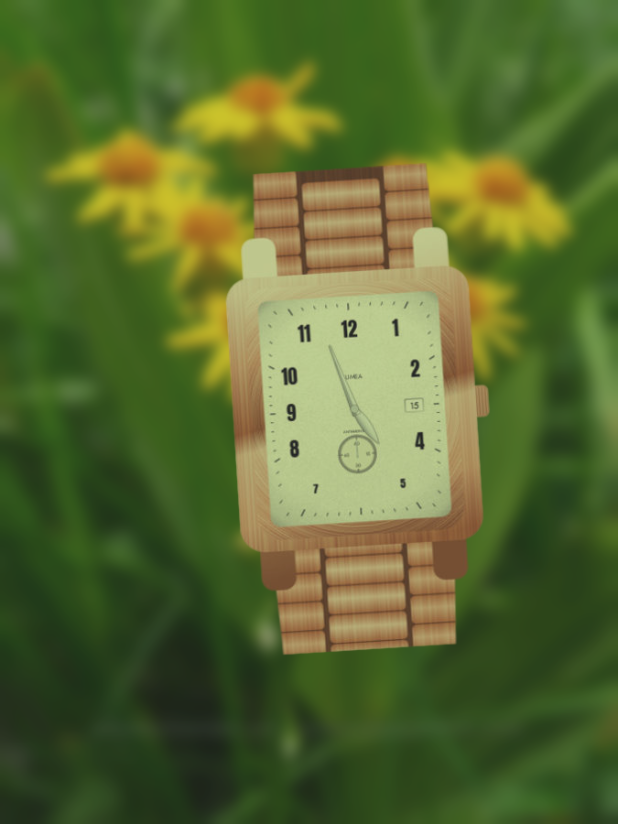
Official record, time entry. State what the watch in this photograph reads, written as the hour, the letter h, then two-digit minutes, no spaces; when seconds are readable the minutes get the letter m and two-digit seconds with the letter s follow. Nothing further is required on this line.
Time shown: 4h57
